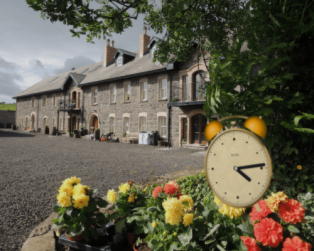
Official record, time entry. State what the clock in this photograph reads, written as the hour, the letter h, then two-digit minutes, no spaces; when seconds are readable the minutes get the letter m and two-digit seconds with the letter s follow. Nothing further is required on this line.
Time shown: 4h14
